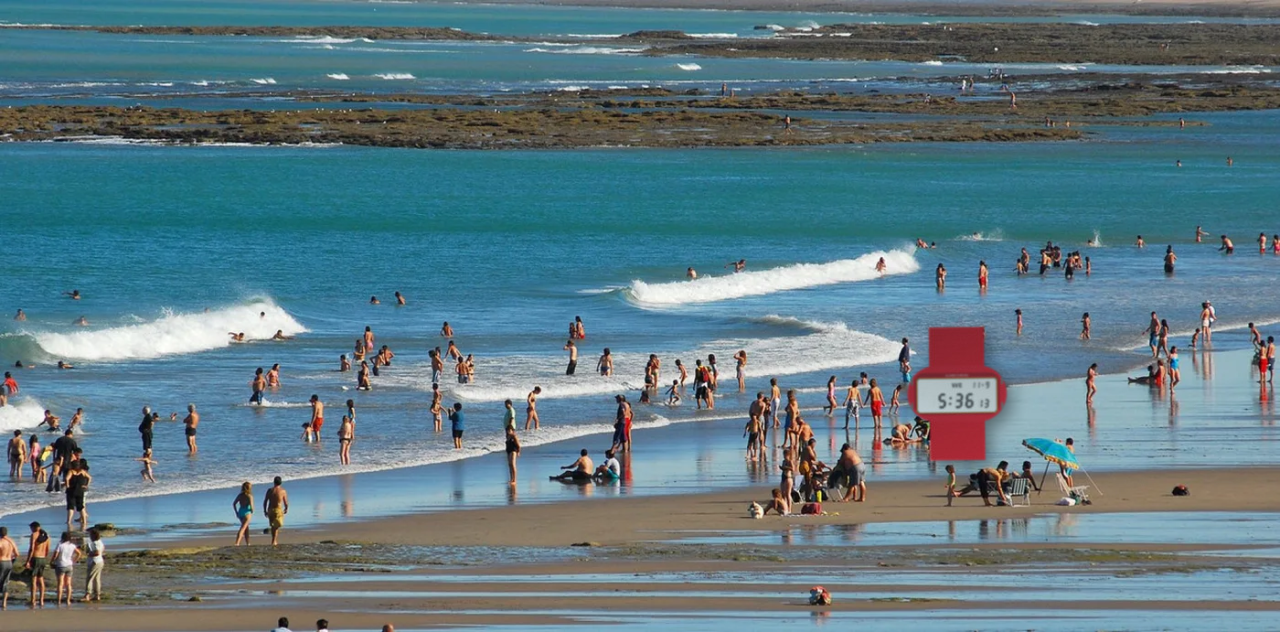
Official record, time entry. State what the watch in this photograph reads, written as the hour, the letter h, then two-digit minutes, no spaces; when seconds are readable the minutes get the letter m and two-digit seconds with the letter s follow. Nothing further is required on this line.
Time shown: 5h36
